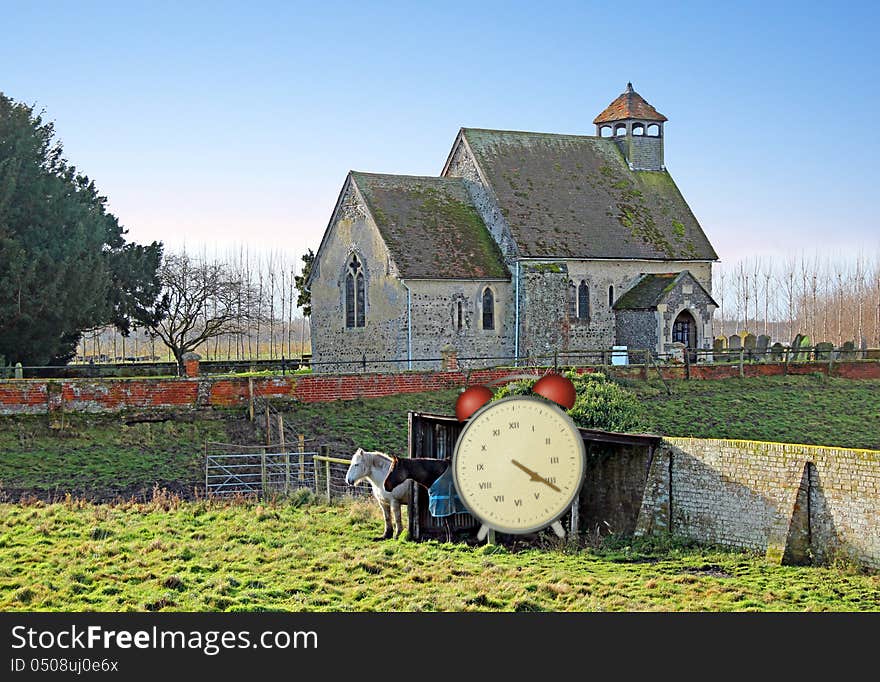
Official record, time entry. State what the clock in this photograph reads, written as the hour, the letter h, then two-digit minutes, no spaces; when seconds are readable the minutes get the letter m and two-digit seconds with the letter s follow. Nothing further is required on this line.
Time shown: 4h21
